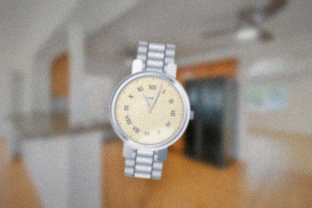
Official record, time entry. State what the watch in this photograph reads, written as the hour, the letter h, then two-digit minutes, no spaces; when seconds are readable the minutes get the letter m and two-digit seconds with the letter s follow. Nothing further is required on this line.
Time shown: 11h03
